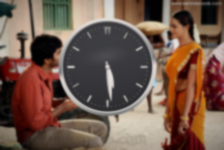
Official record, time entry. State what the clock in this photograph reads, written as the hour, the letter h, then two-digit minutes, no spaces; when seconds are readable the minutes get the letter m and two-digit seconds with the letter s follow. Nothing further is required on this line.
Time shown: 5h29
